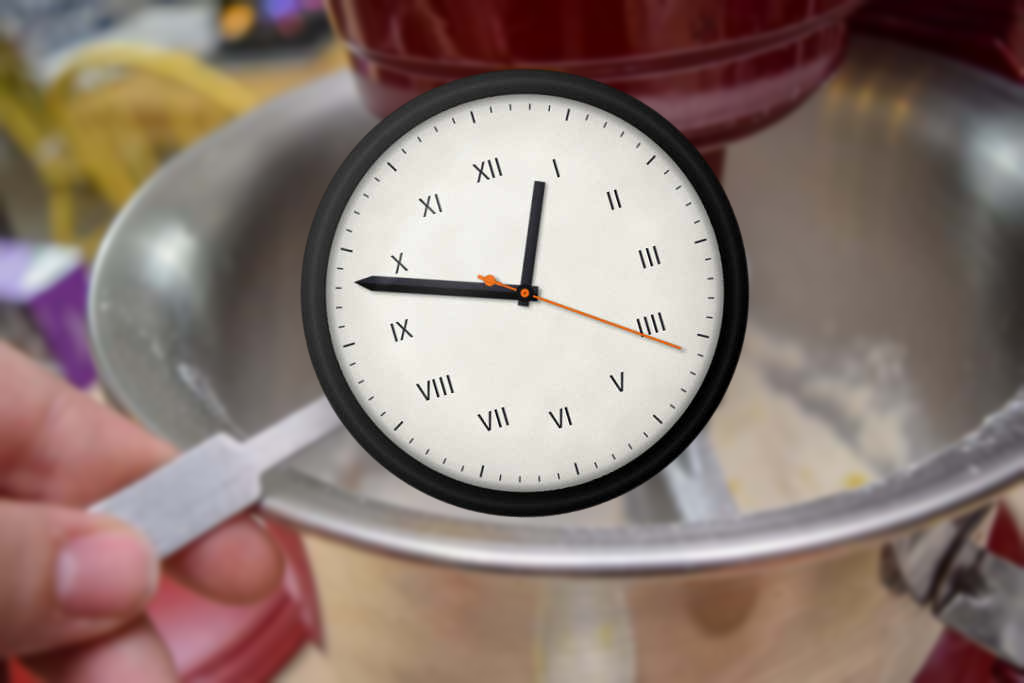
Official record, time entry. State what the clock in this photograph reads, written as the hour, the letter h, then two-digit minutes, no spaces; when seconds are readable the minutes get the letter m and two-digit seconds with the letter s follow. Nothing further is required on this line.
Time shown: 12h48m21s
